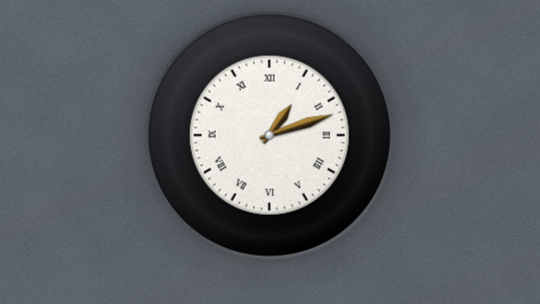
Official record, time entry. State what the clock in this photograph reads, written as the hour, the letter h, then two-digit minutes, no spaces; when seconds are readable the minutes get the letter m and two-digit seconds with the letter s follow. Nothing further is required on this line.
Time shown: 1h12
